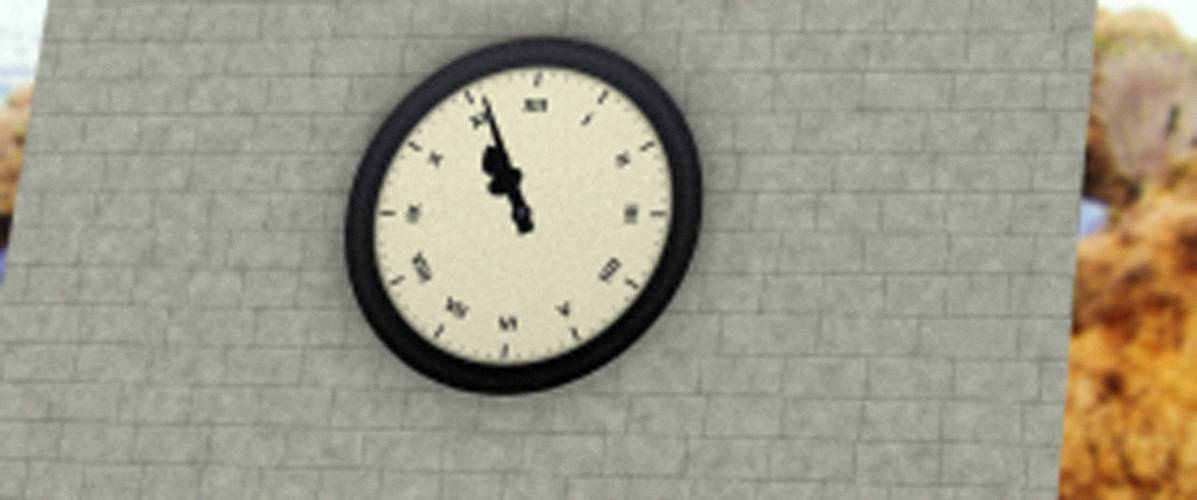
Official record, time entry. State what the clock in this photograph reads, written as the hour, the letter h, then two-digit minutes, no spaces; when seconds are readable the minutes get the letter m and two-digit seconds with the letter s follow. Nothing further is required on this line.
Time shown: 10h56
